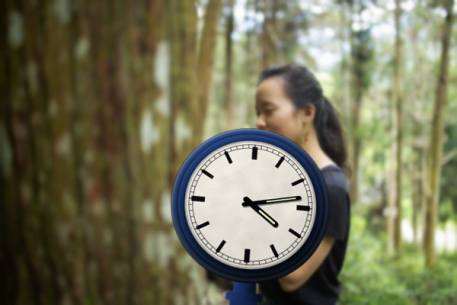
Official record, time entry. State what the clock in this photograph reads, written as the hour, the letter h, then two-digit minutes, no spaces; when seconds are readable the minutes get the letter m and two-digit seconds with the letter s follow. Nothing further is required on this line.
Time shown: 4h13
